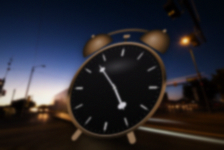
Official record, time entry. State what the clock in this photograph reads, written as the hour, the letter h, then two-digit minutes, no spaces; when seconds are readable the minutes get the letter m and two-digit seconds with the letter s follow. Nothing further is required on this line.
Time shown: 4h53
